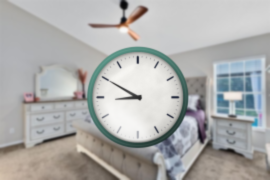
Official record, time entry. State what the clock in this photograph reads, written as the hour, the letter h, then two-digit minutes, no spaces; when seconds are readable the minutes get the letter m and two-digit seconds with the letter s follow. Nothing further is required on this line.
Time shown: 8h50
